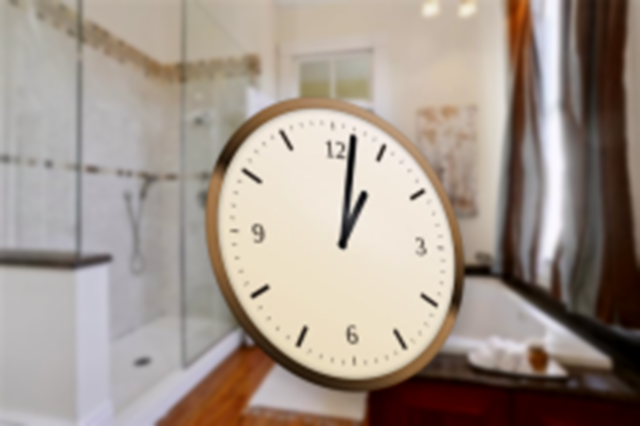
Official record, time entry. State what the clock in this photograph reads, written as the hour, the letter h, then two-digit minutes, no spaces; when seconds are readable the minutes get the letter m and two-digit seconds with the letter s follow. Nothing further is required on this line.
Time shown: 1h02
